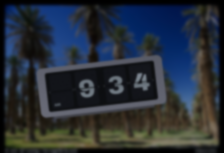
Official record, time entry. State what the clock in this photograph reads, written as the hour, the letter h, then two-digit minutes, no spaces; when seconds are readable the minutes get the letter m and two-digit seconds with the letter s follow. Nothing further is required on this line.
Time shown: 9h34
